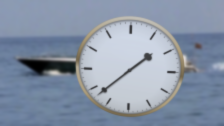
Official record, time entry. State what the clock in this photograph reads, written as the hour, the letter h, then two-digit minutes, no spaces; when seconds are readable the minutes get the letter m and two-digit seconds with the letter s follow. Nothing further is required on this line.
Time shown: 1h38
